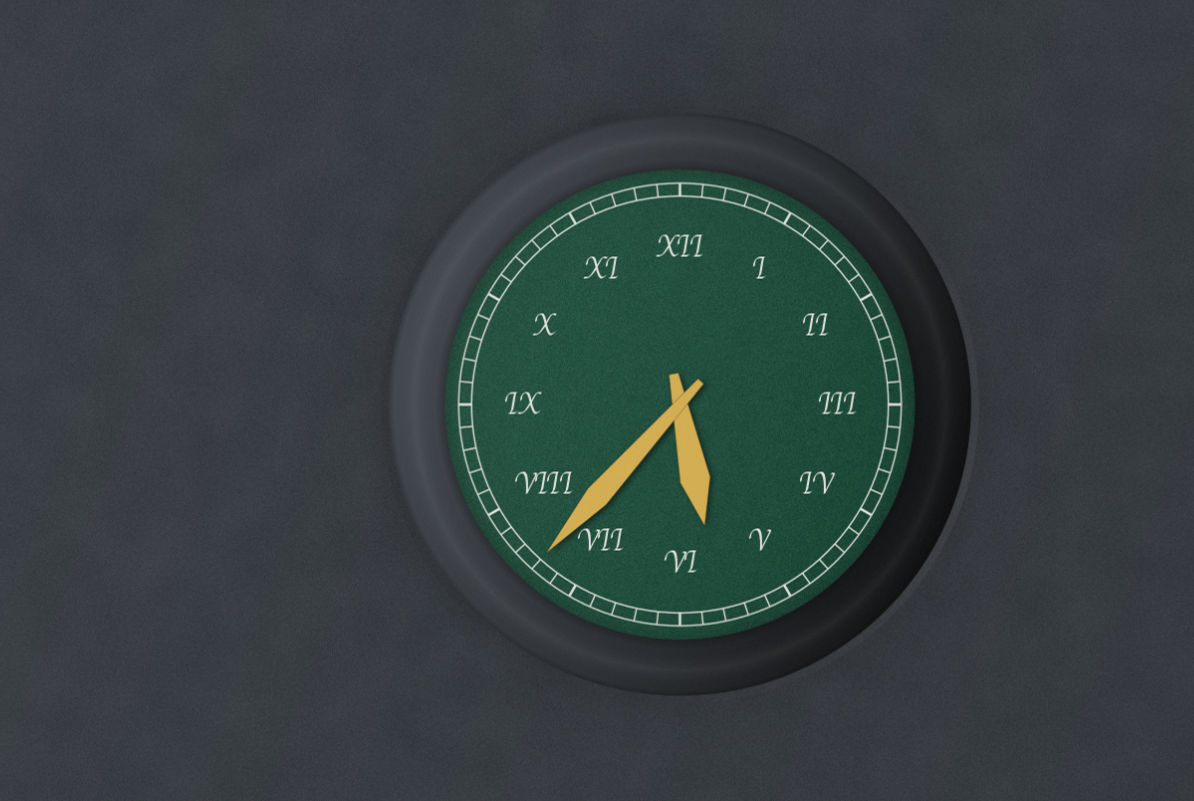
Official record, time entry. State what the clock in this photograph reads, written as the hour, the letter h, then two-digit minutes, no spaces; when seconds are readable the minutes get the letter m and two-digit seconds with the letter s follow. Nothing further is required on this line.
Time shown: 5h37
